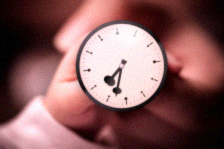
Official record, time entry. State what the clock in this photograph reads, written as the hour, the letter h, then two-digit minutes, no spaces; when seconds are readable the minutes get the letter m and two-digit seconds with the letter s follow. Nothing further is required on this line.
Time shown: 7h33
